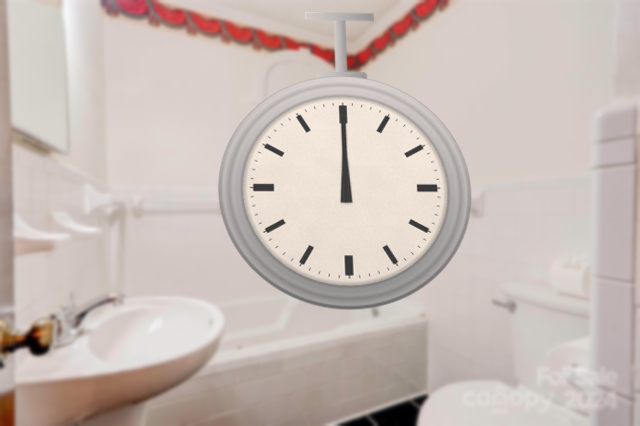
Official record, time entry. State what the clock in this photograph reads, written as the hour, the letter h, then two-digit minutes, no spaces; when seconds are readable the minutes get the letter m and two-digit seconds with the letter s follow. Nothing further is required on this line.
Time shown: 12h00
